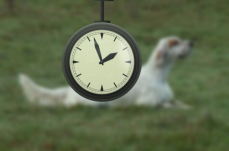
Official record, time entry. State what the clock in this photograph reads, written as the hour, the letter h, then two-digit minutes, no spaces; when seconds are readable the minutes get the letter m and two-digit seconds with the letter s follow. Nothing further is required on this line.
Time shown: 1h57
